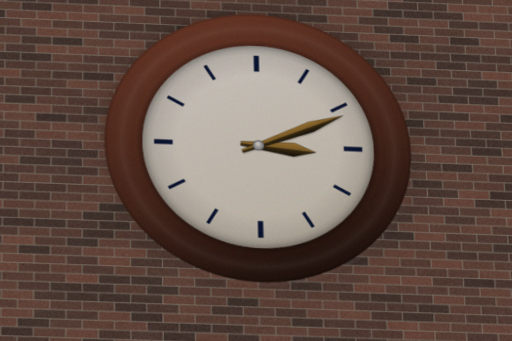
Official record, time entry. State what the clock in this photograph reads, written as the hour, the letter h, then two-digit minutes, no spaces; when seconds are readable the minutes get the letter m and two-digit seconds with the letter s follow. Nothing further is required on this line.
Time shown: 3h11
